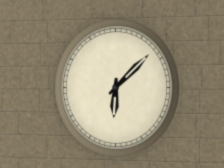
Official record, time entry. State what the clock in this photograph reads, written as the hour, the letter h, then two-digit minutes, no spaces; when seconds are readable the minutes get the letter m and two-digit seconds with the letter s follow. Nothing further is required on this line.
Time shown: 6h08
